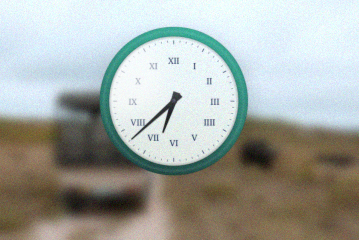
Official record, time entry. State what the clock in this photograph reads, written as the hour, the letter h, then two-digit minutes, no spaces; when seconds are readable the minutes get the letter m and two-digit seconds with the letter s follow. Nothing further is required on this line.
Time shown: 6h38
